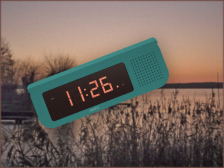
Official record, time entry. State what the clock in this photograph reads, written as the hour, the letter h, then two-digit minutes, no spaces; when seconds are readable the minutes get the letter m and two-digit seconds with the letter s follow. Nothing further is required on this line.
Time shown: 11h26
